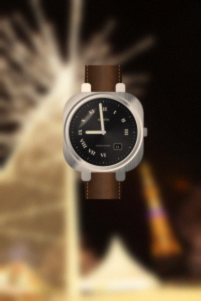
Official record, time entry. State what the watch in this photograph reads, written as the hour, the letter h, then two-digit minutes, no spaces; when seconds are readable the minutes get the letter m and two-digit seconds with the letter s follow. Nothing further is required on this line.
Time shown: 8h59
